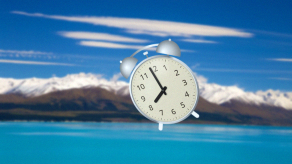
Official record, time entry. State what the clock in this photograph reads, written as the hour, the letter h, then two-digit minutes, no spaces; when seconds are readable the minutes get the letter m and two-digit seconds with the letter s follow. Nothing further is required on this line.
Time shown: 7h59
